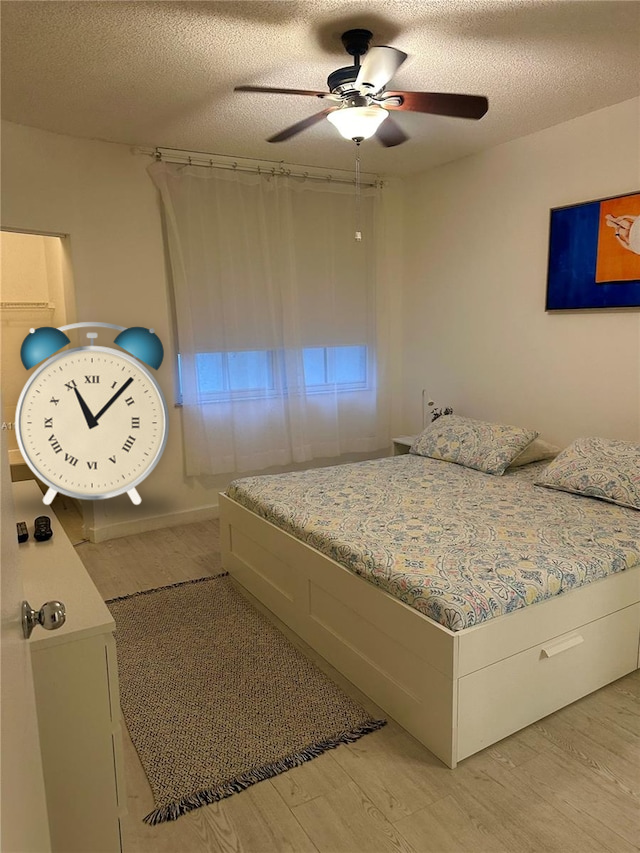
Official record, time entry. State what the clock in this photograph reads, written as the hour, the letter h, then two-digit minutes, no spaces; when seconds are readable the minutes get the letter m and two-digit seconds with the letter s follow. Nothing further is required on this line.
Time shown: 11h07
